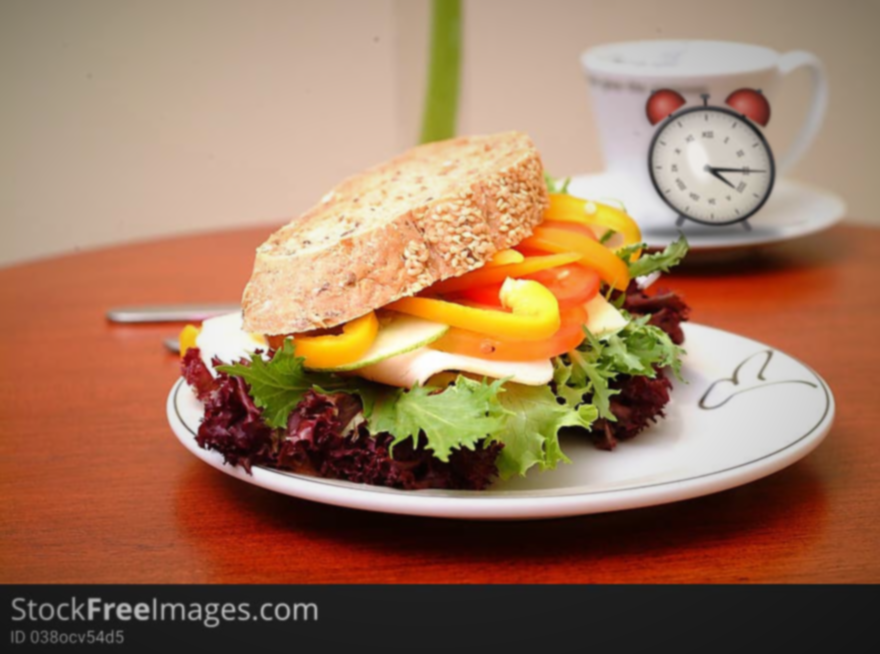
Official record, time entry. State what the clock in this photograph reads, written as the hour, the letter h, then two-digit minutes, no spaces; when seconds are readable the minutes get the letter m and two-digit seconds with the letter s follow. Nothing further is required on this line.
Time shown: 4h15
